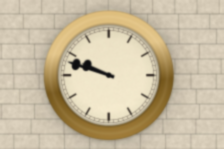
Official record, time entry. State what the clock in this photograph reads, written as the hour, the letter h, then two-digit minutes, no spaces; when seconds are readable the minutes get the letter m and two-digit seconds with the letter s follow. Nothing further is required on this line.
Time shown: 9h48
